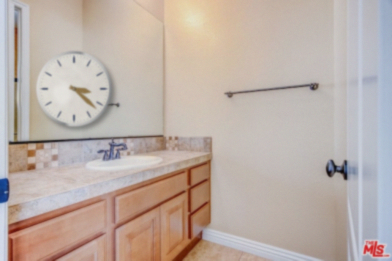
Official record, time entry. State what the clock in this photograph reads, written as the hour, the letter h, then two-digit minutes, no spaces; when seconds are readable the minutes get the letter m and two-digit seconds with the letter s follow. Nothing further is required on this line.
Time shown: 3h22
